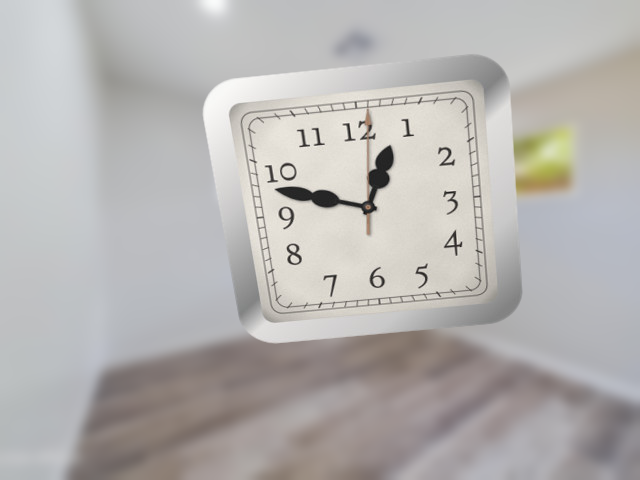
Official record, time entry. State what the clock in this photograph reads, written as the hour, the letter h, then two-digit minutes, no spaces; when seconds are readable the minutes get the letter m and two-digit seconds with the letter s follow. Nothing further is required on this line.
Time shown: 12h48m01s
